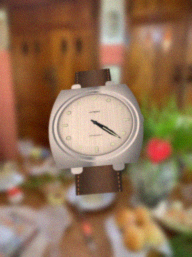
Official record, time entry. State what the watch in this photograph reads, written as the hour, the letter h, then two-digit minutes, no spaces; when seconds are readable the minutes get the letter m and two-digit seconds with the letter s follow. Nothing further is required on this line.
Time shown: 4h22
